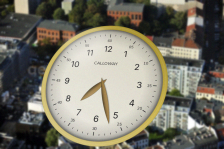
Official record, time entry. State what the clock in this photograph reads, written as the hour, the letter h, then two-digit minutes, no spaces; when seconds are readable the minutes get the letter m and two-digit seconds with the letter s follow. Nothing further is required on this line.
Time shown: 7h27
